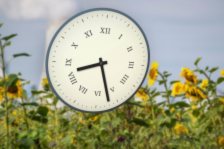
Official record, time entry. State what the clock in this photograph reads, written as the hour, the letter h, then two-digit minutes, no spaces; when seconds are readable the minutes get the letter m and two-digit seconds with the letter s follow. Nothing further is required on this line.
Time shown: 8h27
